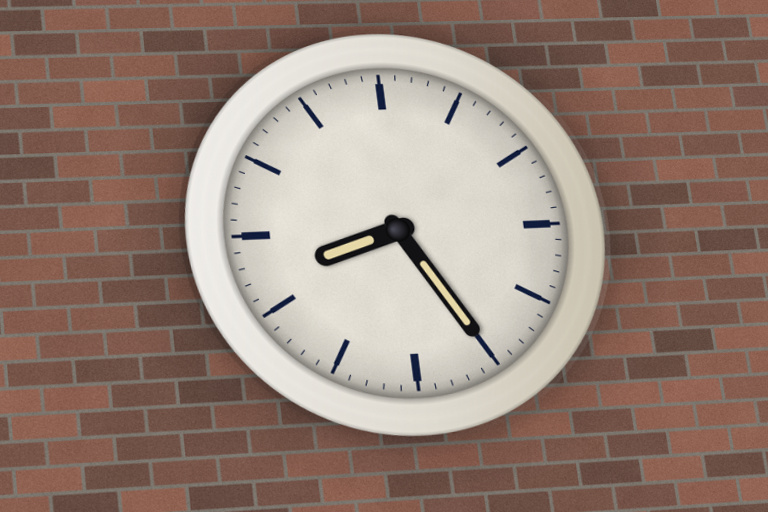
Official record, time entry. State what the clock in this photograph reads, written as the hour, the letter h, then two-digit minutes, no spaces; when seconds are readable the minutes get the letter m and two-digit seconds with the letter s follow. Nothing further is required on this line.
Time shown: 8h25
